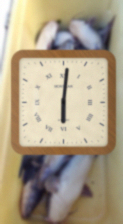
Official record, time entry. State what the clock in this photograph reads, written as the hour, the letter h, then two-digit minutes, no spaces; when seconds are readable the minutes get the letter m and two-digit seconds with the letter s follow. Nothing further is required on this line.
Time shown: 6h01
